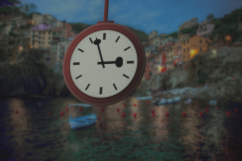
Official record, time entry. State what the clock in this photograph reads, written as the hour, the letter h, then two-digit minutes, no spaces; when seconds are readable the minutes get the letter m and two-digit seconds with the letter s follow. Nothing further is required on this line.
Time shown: 2h57
